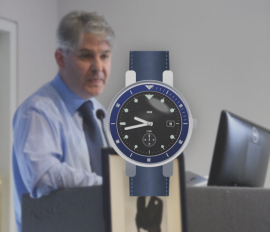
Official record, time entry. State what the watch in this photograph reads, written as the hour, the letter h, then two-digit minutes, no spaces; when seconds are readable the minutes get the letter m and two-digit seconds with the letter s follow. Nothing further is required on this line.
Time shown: 9h43
